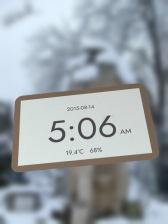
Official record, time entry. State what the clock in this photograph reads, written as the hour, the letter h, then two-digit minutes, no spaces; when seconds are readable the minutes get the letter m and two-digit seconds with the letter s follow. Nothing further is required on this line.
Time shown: 5h06
